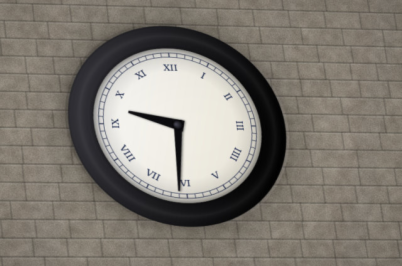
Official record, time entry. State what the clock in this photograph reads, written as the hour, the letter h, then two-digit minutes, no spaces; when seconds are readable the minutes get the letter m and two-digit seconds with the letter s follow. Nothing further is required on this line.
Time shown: 9h31
